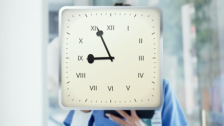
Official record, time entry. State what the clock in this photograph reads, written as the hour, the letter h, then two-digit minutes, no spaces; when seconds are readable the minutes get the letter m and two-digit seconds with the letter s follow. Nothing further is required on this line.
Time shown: 8h56
